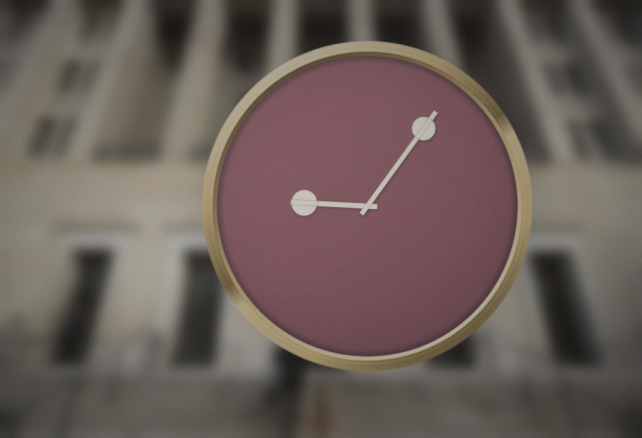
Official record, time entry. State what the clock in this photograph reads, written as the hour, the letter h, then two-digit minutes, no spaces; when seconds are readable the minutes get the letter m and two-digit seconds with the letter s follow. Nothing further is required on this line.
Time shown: 9h06
